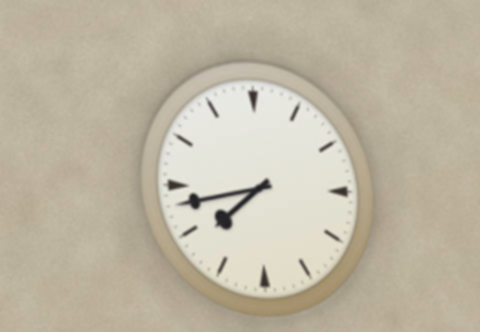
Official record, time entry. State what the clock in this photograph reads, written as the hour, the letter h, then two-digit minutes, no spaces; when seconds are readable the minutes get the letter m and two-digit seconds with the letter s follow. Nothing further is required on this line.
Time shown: 7h43
